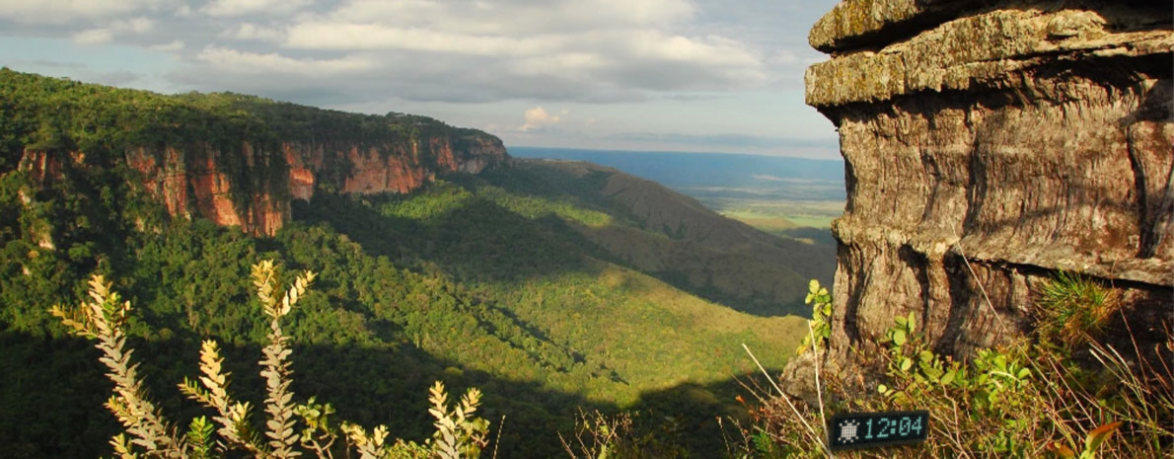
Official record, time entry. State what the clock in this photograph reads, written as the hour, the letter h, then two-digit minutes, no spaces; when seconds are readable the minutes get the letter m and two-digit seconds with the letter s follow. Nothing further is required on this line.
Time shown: 12h04
